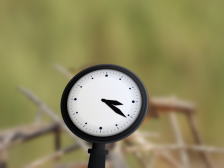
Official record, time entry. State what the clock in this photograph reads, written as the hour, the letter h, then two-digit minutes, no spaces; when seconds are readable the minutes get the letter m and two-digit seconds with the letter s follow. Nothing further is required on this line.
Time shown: 3h21
